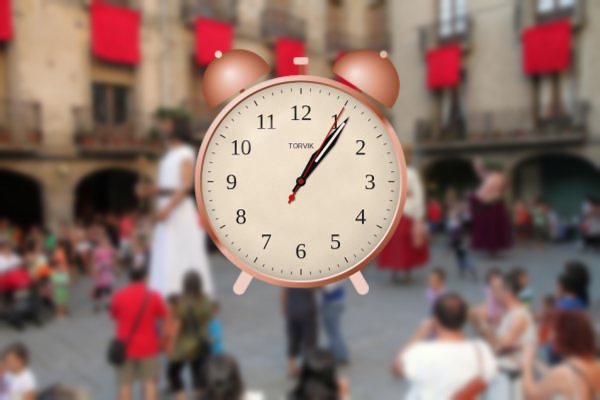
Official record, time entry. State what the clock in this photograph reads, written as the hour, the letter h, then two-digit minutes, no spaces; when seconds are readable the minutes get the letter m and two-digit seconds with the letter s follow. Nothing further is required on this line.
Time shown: 1h06m05s
